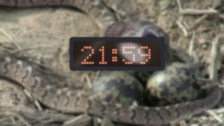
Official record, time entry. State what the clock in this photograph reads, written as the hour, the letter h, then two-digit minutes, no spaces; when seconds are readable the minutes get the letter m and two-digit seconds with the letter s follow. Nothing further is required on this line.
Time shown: 21h59
